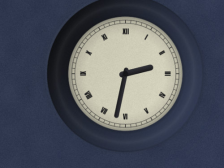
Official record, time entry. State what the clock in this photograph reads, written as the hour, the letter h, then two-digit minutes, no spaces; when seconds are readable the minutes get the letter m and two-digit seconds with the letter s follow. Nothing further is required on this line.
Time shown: 2h32
